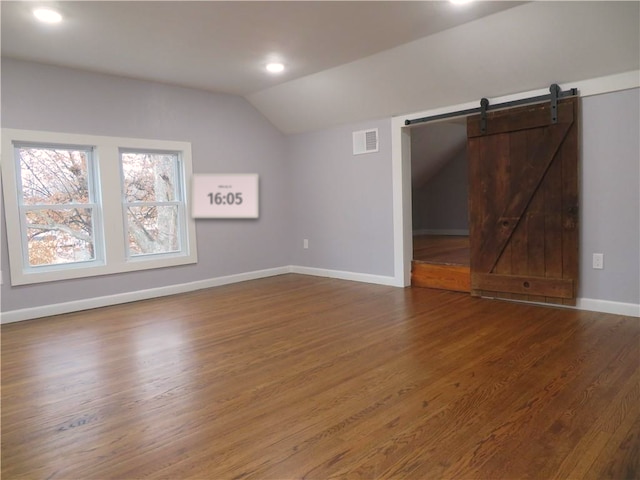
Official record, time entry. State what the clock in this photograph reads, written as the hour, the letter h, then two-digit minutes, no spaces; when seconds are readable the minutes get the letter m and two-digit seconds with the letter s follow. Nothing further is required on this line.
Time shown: 16h05
